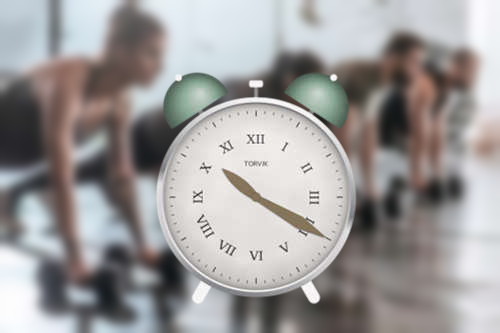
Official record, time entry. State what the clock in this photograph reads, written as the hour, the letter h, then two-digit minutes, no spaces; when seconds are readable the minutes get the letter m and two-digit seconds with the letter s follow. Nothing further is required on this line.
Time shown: 10h20
